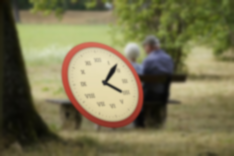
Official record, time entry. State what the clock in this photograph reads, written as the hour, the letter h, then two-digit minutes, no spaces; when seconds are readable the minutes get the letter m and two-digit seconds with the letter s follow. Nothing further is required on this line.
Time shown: 4h08
